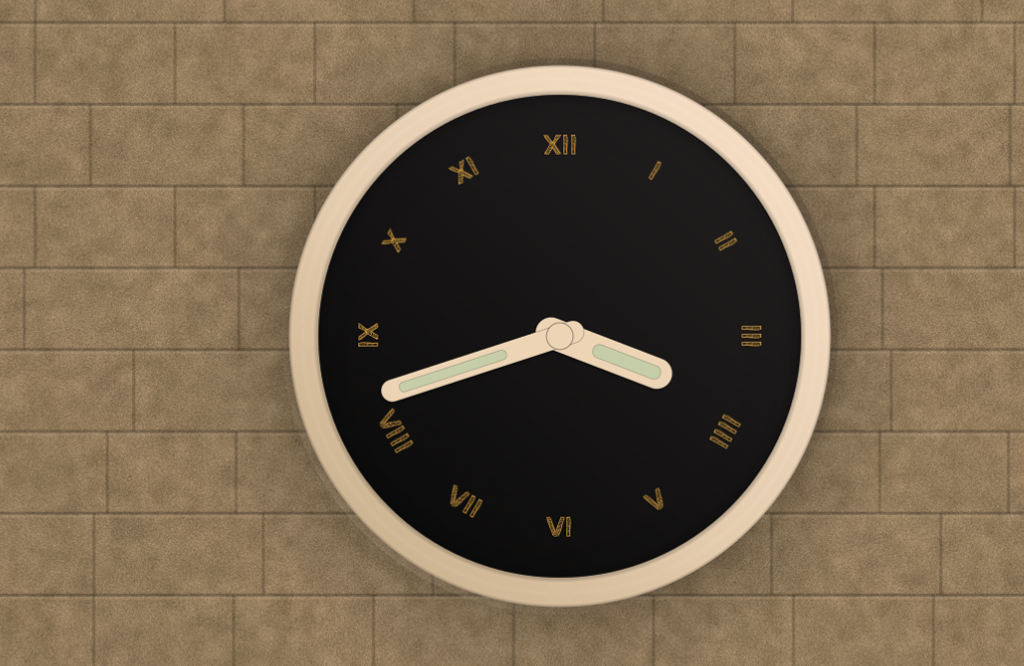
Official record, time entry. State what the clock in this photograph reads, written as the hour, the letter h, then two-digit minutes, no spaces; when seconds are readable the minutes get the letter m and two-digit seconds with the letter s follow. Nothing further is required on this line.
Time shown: 3h42
